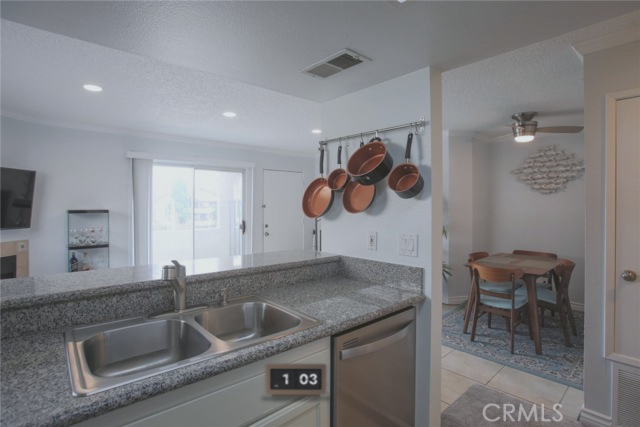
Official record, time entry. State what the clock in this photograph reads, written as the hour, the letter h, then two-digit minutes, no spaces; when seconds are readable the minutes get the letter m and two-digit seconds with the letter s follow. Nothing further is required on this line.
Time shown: 1h03
